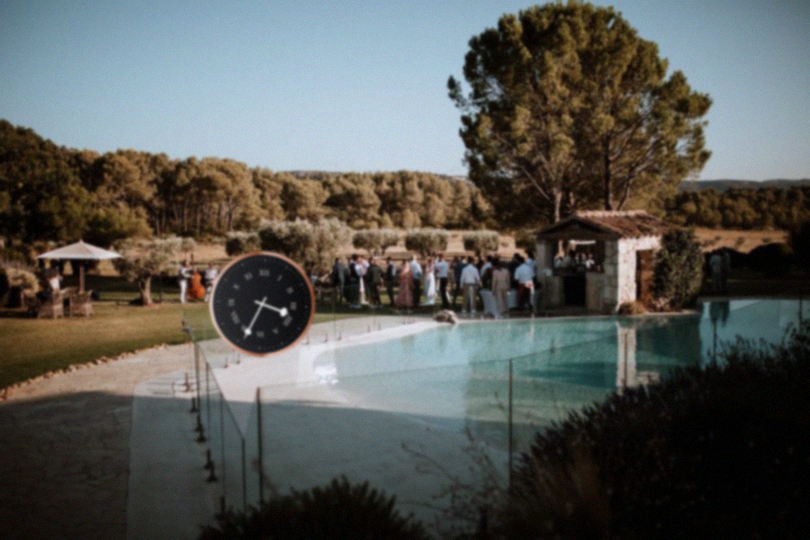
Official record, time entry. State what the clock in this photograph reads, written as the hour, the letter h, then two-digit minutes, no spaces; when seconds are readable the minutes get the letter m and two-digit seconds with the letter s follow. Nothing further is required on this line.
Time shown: 3h34
